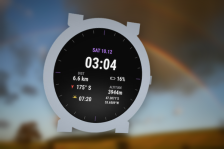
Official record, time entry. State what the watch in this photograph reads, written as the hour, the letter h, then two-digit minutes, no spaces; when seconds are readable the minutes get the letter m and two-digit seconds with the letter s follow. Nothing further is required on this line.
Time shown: 3h04
